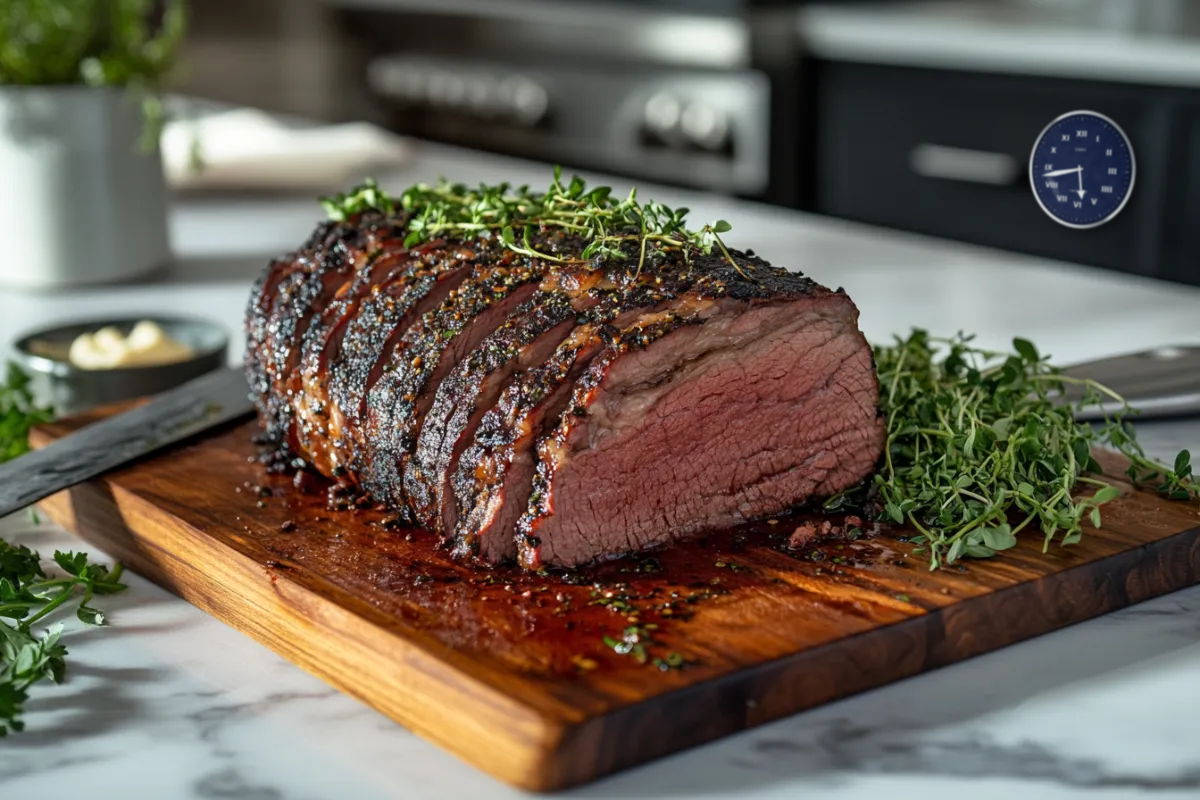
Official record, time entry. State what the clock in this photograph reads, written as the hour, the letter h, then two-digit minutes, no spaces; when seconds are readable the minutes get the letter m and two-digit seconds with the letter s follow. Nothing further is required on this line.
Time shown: 5h43
